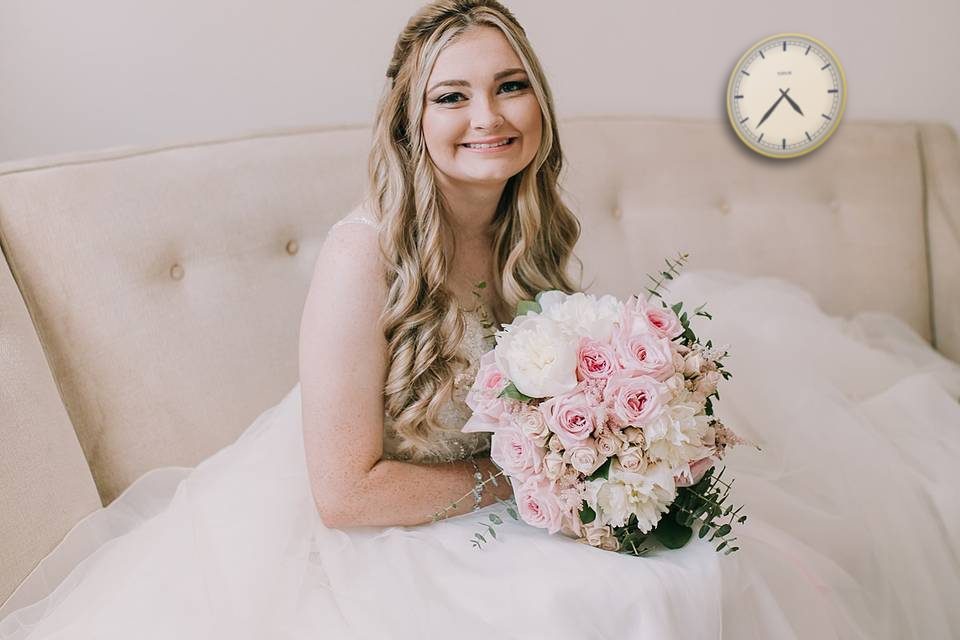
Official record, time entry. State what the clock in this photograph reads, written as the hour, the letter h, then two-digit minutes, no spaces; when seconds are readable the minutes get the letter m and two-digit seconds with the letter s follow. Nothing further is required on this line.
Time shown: 4h37
